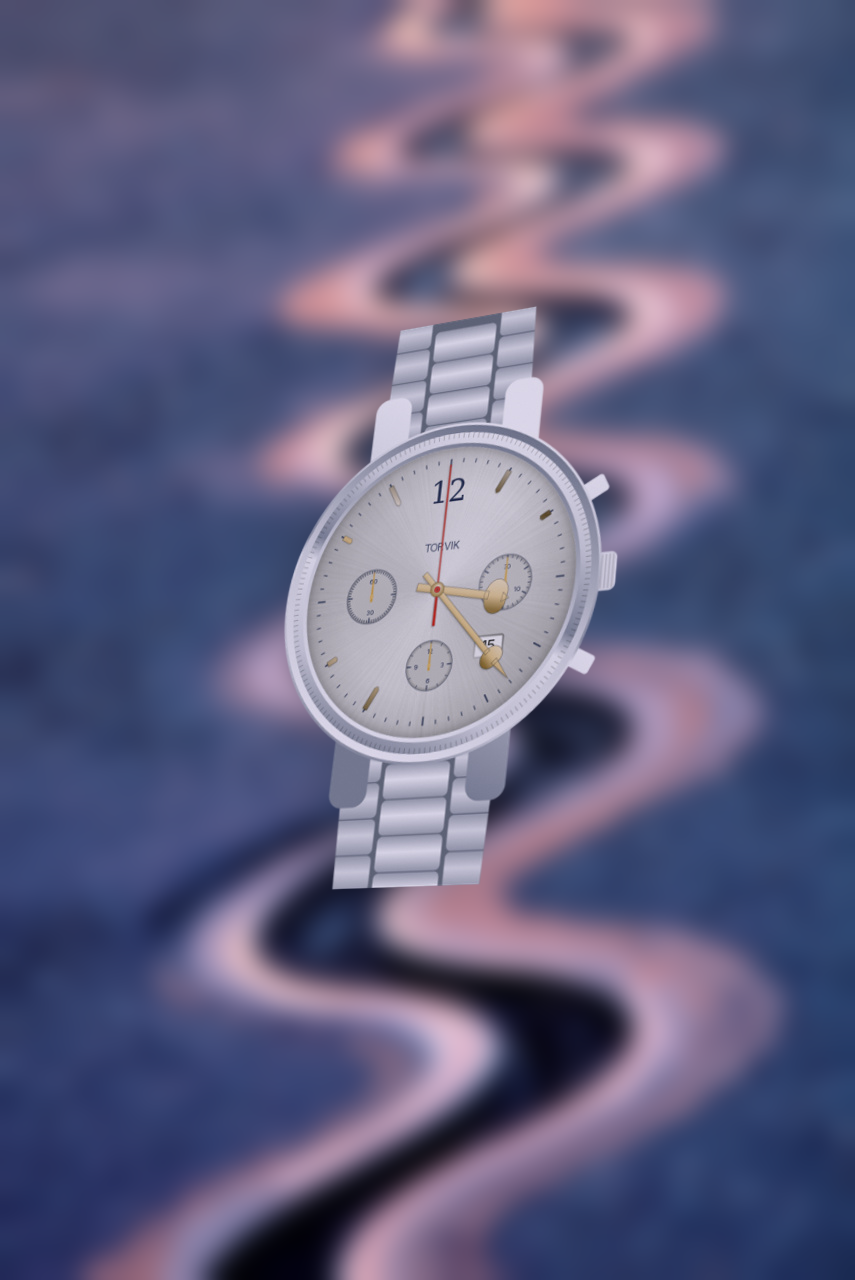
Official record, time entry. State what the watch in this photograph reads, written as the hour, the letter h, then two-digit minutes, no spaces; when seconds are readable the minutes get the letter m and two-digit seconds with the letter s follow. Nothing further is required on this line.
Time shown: 3h23
